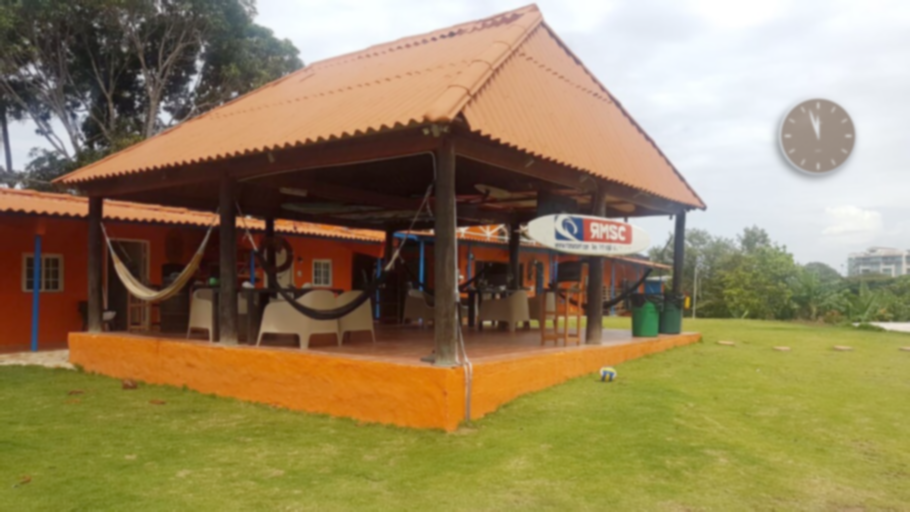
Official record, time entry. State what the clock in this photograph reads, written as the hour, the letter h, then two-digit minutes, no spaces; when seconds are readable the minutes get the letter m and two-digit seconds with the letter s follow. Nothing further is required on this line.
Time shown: 11h57
